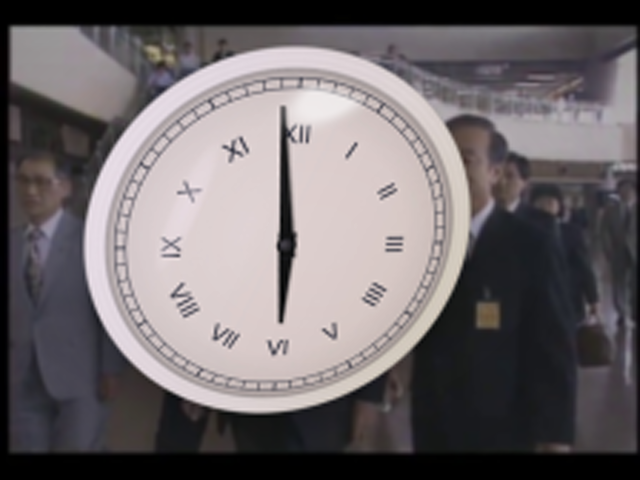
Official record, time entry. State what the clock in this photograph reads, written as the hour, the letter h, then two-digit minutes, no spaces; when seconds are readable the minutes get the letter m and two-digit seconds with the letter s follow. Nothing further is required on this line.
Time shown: 5h59
